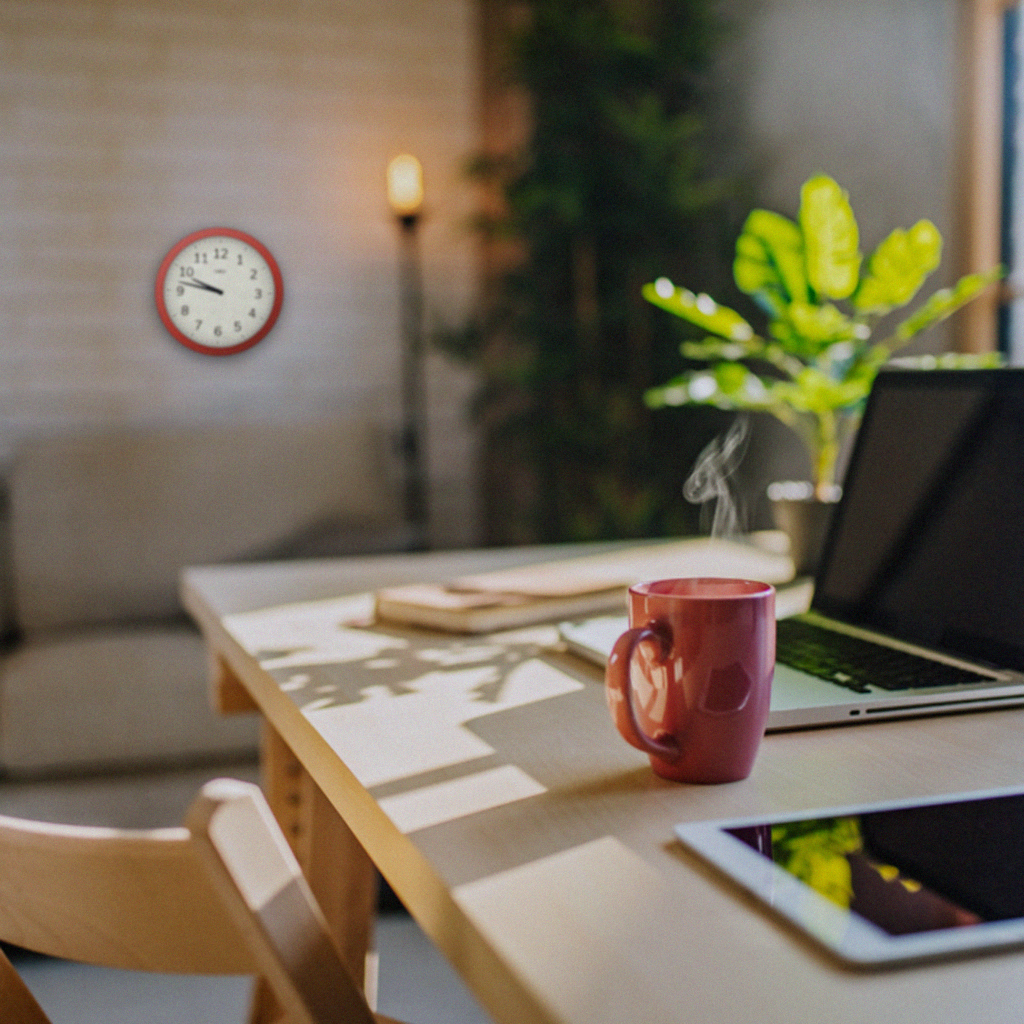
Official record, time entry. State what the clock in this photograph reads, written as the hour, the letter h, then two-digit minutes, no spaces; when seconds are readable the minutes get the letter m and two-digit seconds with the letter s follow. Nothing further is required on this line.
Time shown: 9h47
